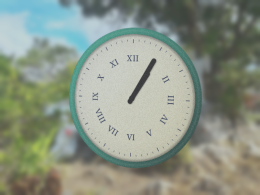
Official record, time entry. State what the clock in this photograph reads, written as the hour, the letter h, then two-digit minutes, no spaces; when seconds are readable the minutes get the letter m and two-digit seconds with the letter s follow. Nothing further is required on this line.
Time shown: 1h05
